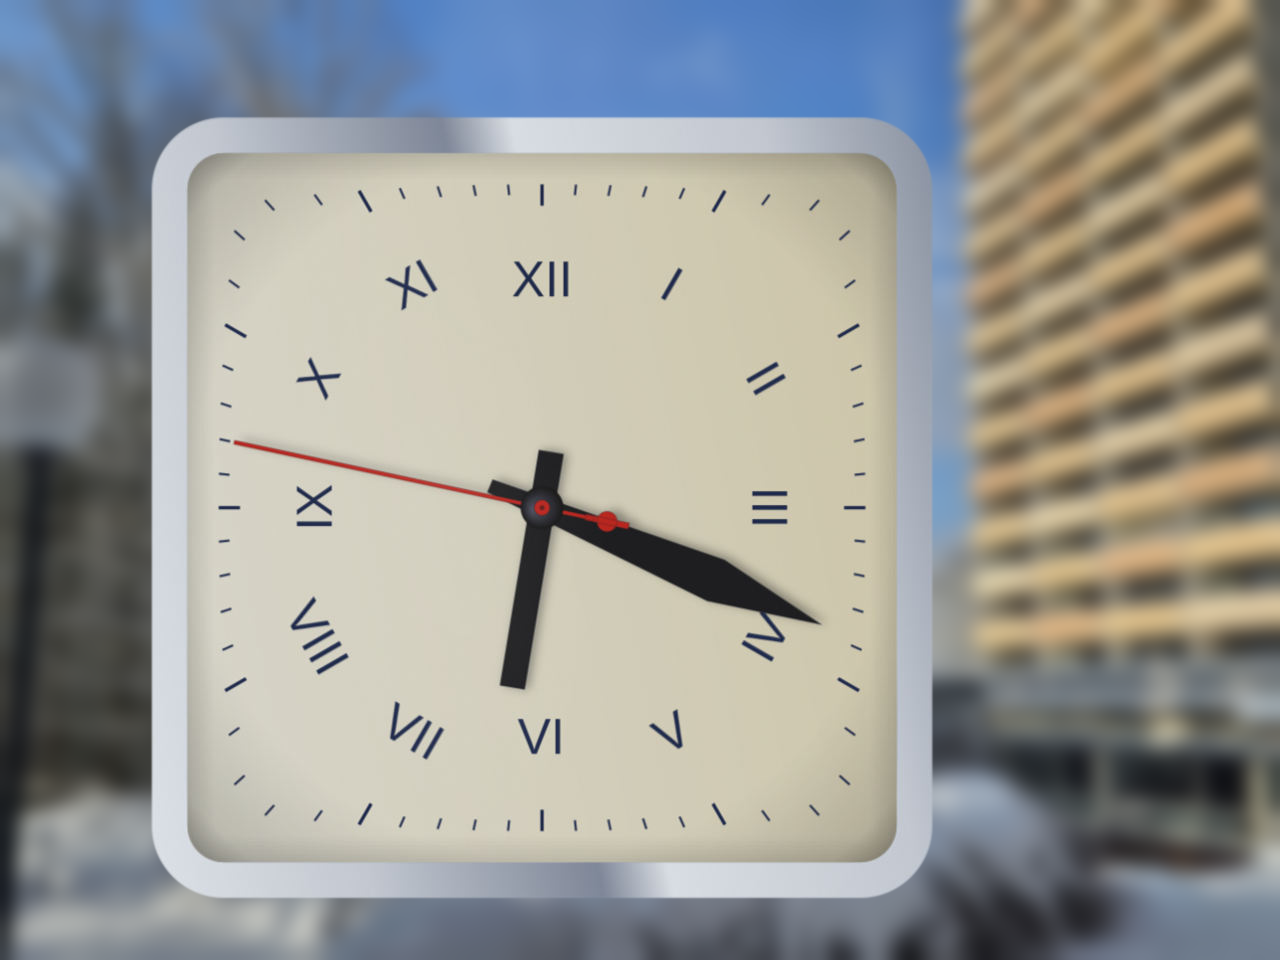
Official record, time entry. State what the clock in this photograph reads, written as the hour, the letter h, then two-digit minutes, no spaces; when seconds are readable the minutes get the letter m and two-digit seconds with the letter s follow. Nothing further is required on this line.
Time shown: 6h18m47s
